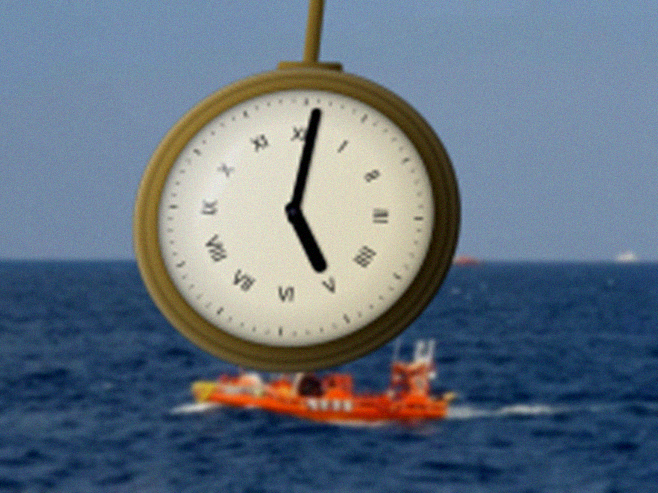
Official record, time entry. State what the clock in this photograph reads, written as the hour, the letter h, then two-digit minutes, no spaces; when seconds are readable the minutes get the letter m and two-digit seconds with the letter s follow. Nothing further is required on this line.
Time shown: 5h01
